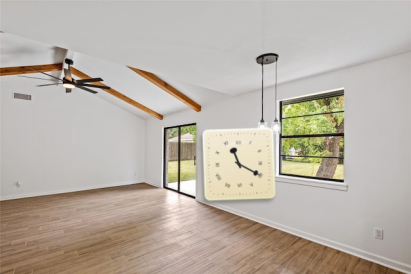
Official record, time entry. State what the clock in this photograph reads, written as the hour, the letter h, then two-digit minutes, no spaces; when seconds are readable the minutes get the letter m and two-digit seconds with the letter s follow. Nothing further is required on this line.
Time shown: 11h20
